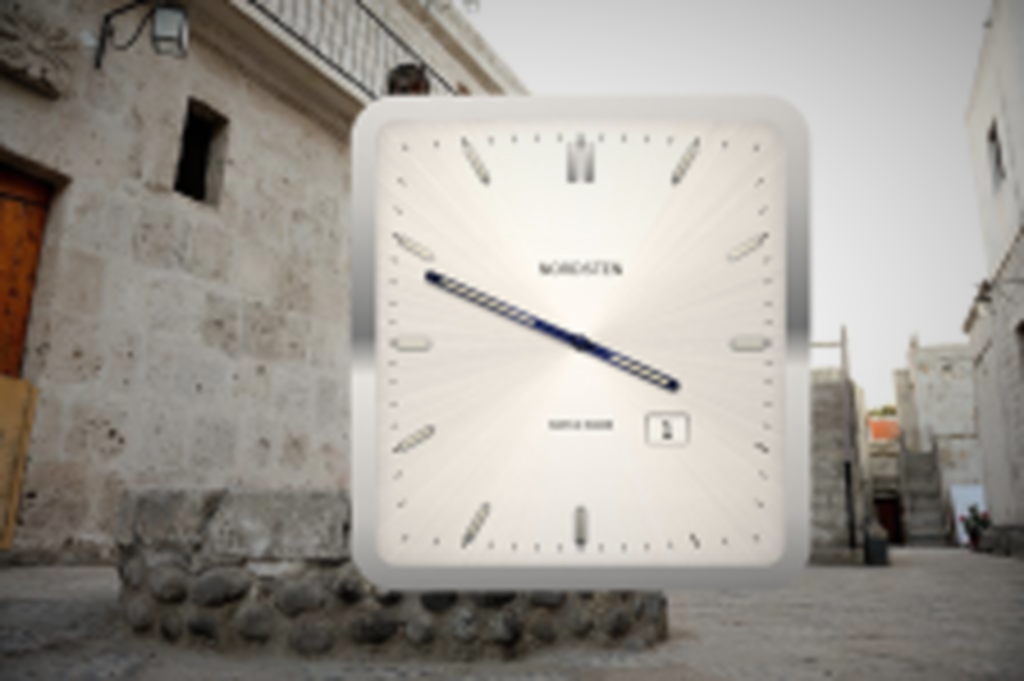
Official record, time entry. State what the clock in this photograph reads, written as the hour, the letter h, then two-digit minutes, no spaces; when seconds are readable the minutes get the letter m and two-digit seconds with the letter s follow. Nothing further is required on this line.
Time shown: 3h49
